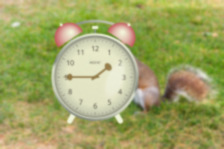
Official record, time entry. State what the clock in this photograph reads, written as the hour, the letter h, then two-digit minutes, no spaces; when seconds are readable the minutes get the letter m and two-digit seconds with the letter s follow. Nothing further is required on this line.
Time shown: 1h45
